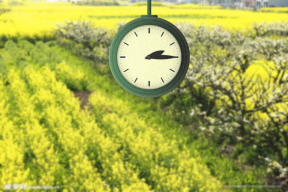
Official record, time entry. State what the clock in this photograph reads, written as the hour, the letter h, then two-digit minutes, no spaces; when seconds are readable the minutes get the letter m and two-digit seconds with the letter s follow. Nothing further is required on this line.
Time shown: 2h15
